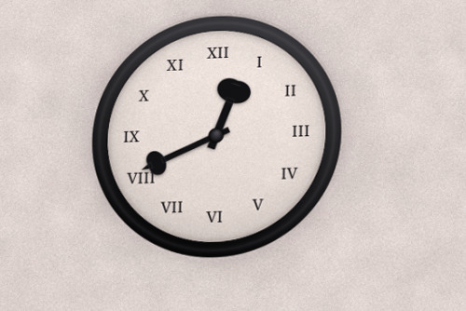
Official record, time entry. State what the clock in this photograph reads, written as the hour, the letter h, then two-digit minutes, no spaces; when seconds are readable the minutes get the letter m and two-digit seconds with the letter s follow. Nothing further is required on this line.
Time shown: 12h41
